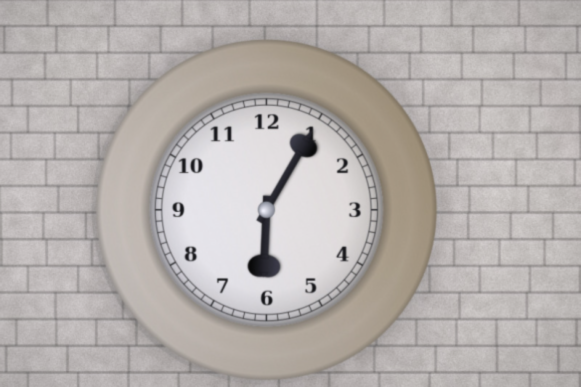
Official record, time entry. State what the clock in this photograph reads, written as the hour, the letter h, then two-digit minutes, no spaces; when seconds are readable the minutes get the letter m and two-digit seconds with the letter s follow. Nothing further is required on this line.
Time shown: 6h05
